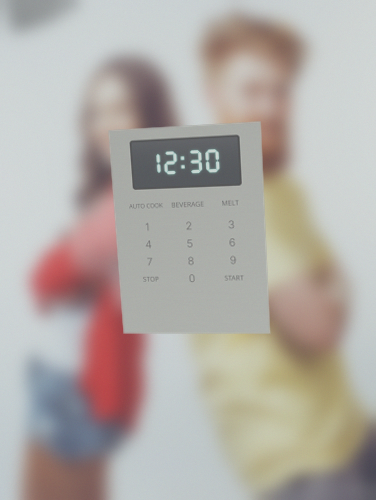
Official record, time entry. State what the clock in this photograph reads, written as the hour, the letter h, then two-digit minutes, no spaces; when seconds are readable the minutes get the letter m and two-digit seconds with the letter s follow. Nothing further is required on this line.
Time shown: 12h30
